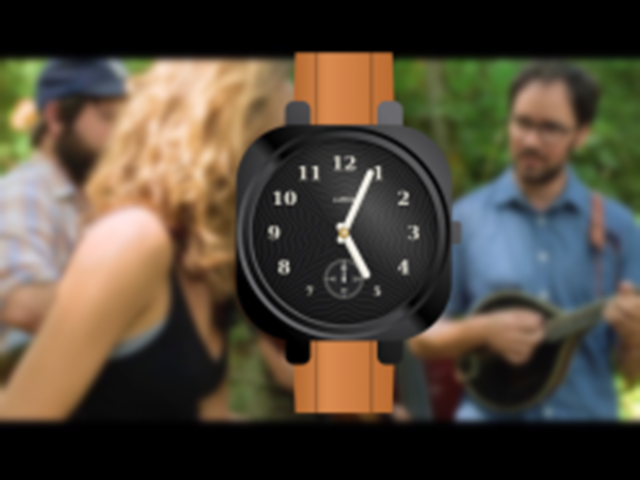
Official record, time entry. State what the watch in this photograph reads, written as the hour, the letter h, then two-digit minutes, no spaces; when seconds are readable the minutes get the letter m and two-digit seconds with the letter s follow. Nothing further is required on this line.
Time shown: 5h04
